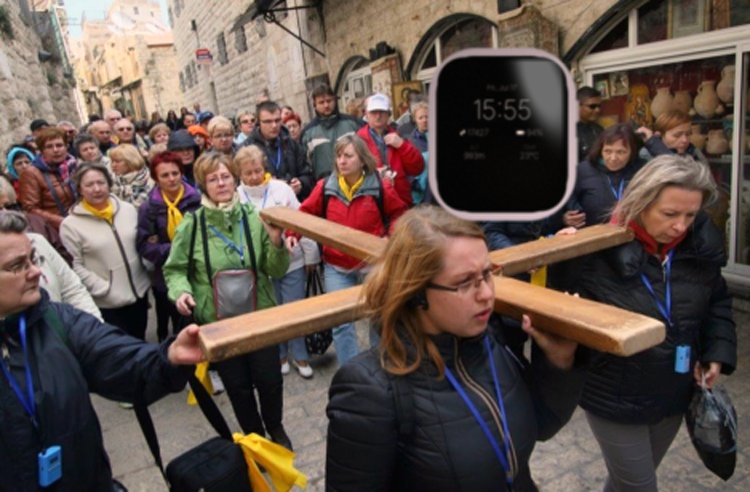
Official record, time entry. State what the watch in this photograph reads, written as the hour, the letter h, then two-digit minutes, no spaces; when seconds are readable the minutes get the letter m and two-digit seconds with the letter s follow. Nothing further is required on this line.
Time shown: 15h55
